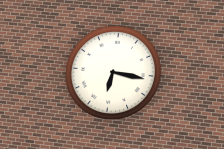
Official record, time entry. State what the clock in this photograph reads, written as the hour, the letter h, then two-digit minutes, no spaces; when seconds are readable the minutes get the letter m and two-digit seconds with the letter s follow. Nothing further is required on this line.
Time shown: 6h16
